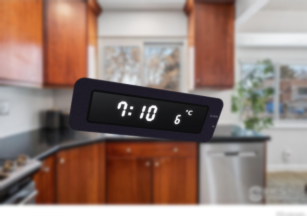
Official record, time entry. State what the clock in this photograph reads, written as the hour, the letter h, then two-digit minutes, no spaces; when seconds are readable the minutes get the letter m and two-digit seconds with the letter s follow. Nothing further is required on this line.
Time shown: 7h10
